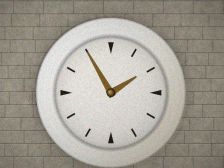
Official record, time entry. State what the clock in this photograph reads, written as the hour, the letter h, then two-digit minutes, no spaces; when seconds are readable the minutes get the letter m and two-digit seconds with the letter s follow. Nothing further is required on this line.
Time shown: 1h55
